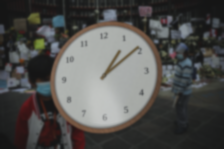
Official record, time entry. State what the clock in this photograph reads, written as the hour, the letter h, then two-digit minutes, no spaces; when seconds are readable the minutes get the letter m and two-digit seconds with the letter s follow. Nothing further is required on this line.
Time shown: 1h09
